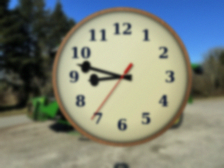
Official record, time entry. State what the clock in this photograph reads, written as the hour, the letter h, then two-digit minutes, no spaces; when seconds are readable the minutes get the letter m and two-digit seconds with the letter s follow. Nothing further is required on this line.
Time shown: 8h47m36s
